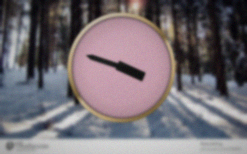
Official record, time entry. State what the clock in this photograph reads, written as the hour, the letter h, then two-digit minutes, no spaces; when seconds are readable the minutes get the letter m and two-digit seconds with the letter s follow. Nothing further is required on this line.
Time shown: 3h48
